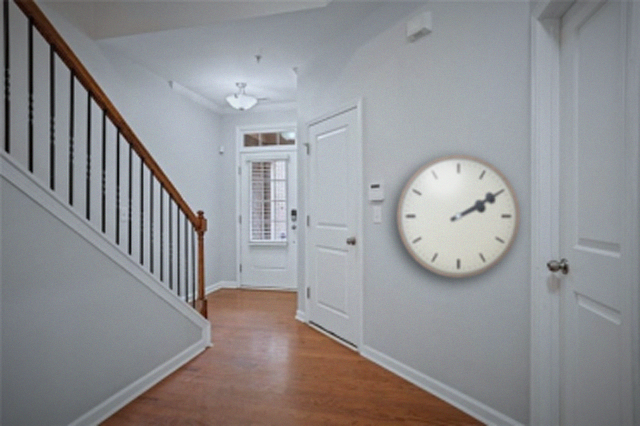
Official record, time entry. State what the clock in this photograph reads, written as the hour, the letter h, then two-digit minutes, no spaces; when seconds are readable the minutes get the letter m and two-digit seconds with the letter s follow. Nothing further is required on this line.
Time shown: 2h10
